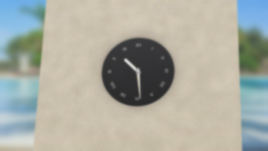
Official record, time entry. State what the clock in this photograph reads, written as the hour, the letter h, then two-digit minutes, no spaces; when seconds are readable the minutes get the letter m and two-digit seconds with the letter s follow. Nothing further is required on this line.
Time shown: 10h29
